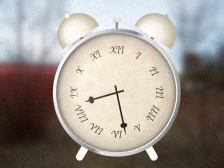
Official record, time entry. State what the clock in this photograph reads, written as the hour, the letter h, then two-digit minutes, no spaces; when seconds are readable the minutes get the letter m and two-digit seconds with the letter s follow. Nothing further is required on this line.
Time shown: 8h28
